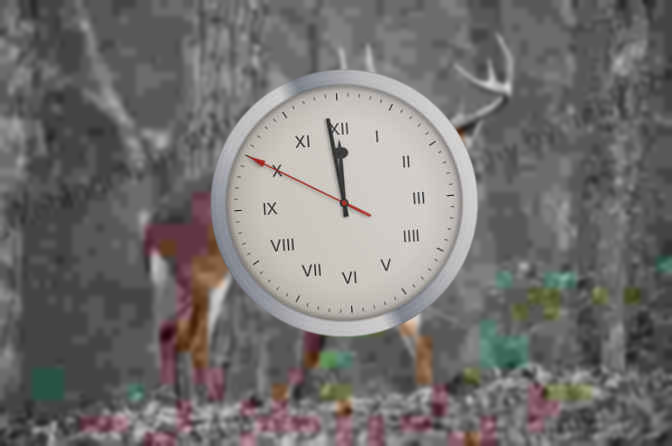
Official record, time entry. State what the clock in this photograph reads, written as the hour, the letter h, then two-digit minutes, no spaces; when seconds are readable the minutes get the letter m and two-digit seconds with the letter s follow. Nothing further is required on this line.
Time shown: 11h58m50s
